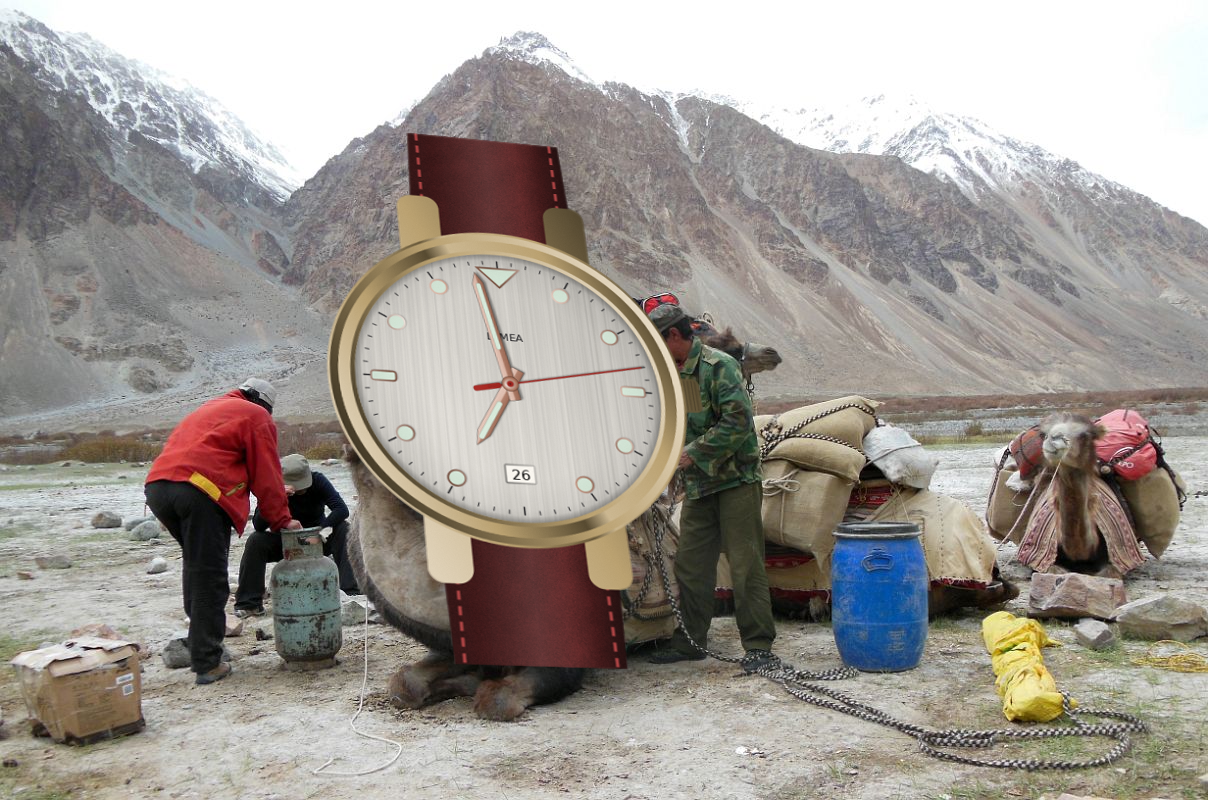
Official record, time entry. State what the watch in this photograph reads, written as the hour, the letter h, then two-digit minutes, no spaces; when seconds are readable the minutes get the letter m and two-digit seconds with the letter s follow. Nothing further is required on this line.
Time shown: 6h58m13s
